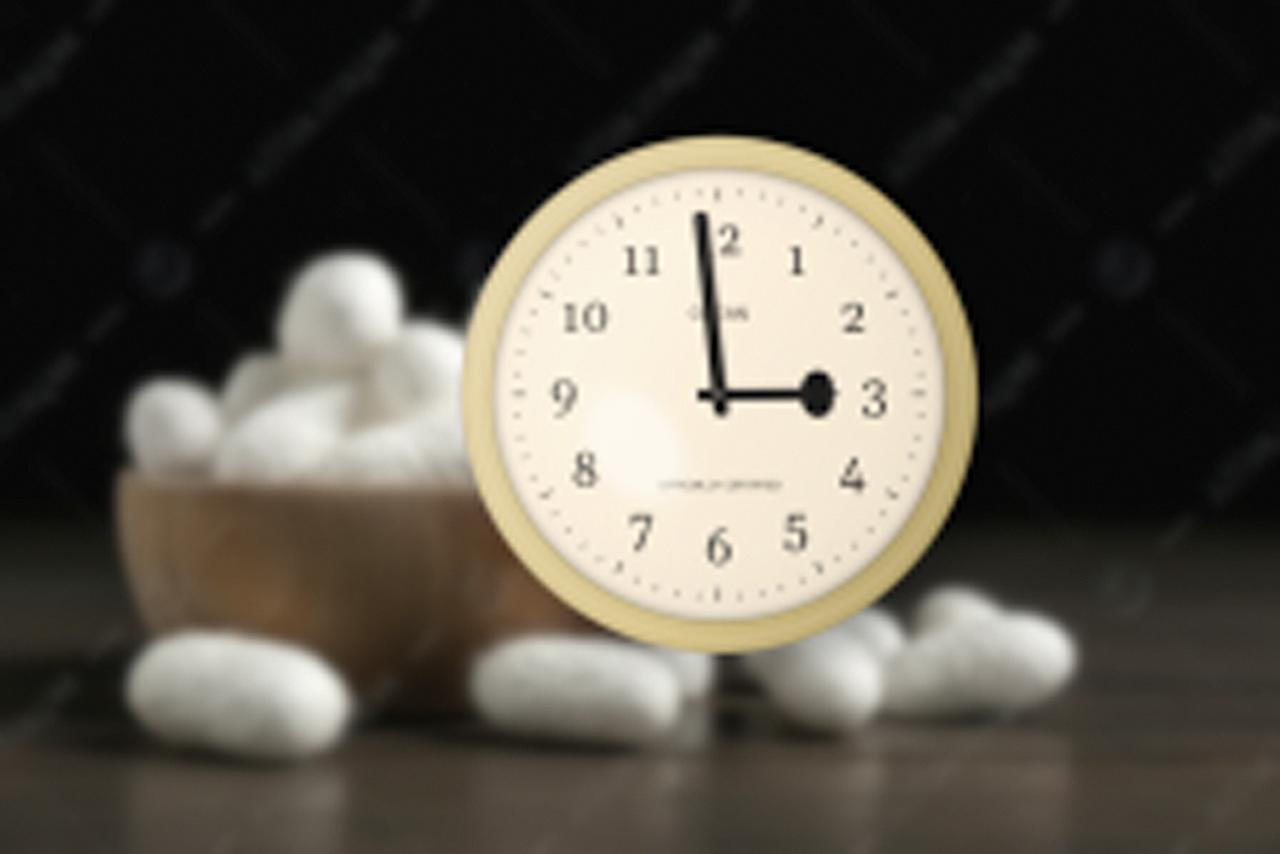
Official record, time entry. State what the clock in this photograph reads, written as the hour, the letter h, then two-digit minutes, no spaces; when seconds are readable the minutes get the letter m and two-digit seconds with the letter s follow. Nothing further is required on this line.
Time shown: 2h59
